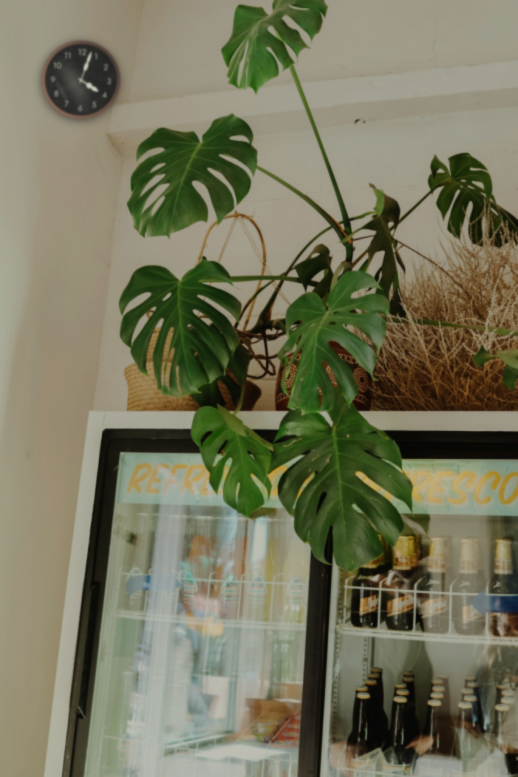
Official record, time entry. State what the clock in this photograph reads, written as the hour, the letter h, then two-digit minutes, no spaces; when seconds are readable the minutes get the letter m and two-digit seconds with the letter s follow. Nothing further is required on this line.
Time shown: 4h03
